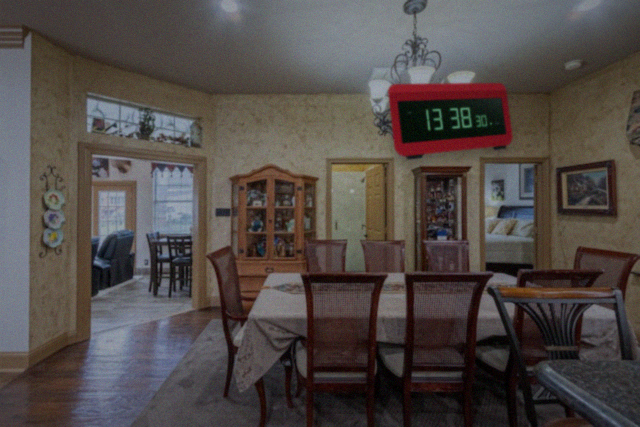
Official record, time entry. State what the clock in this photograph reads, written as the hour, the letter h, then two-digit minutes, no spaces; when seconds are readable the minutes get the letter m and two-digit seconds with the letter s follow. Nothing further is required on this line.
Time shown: 13h38m30s
